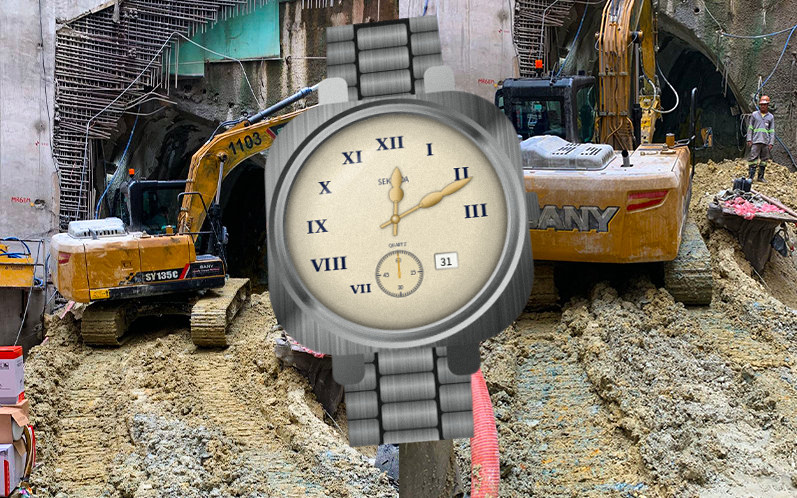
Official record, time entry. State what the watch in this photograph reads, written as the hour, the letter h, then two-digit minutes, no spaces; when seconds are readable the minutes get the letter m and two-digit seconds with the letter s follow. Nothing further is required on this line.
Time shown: 12h11
